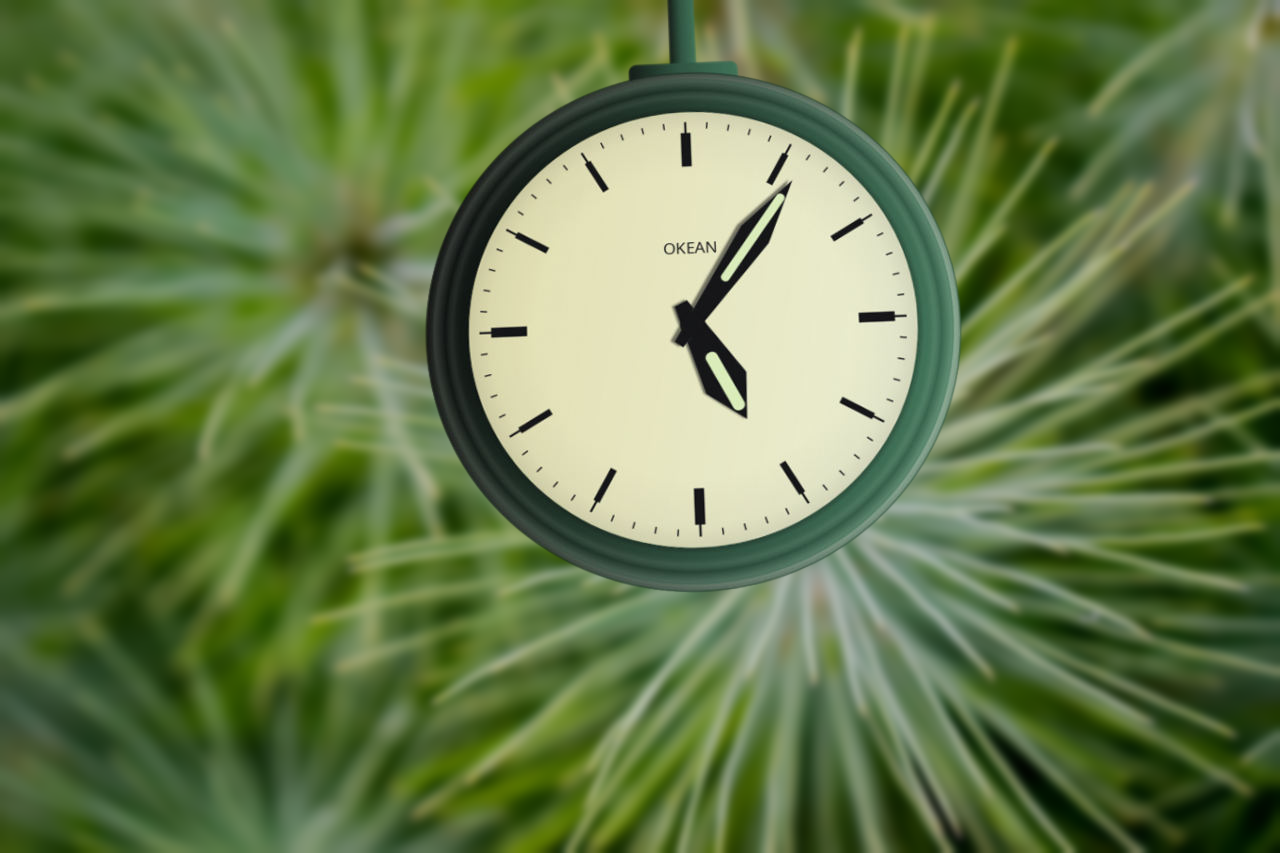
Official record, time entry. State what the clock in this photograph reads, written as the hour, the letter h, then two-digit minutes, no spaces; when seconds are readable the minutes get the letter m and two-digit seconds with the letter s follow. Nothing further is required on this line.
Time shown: 5h06
